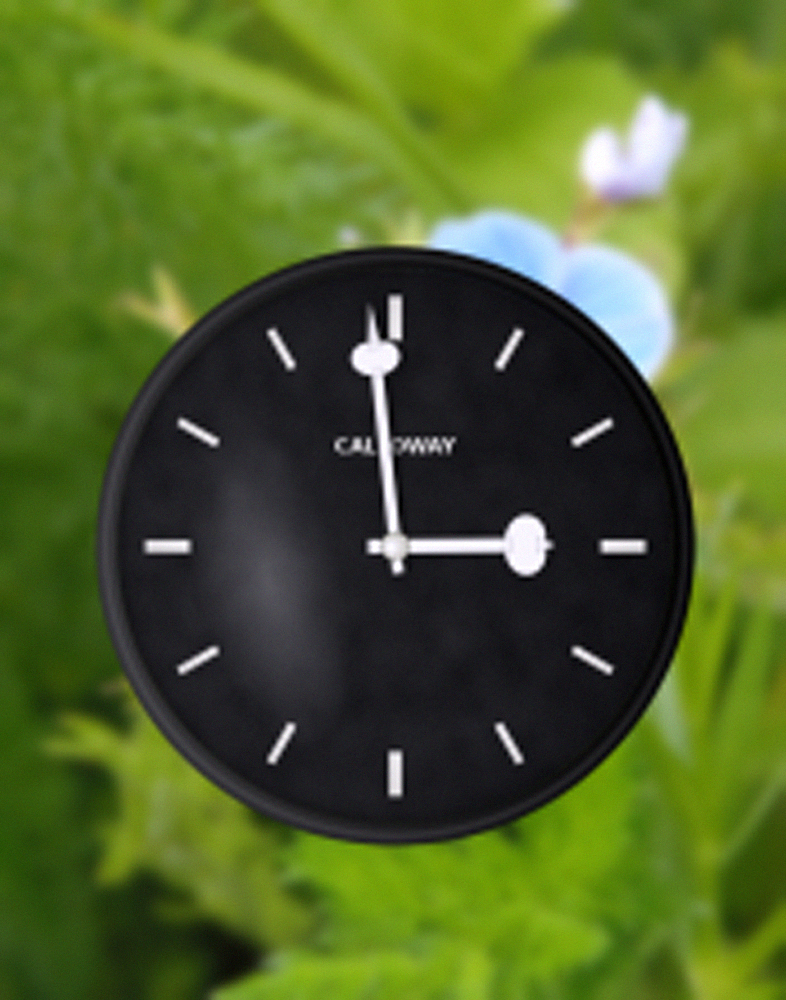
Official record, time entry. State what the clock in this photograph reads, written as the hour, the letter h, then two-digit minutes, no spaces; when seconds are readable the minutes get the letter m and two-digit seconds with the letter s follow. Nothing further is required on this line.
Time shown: 2h59
